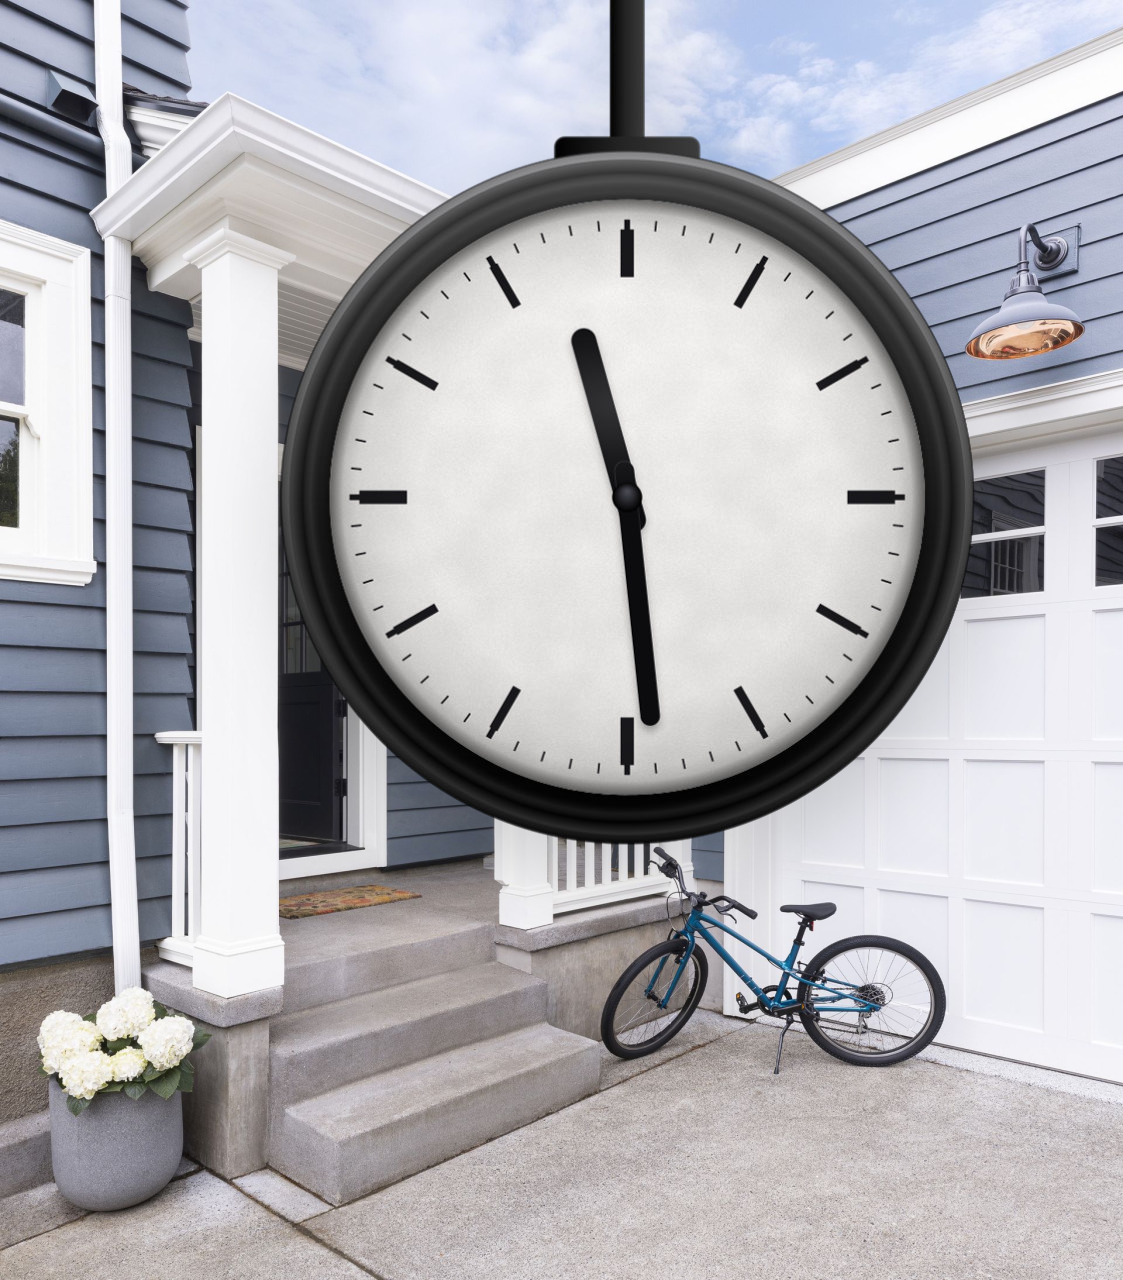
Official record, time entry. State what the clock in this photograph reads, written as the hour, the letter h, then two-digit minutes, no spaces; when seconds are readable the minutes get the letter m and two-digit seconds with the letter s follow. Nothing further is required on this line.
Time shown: 11h29
